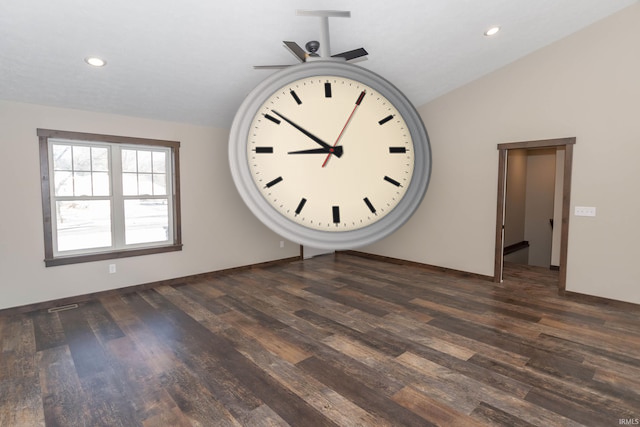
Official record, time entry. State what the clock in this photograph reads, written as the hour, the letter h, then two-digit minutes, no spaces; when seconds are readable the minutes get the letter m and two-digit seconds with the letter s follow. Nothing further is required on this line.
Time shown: 8h51m05s
